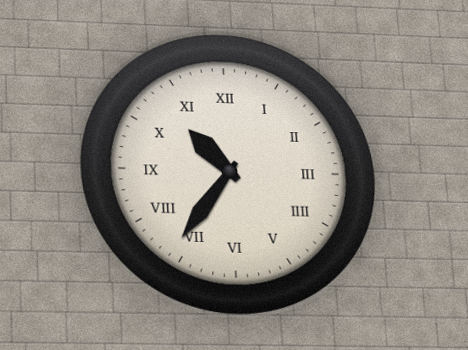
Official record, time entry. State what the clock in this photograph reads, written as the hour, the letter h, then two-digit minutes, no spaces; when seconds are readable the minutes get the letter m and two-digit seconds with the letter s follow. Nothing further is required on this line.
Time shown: 10h36
